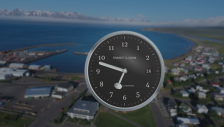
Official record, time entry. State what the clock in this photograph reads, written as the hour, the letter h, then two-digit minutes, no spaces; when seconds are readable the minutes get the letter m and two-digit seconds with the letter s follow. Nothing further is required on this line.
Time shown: 6h48
